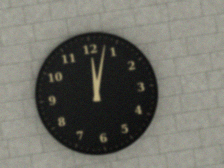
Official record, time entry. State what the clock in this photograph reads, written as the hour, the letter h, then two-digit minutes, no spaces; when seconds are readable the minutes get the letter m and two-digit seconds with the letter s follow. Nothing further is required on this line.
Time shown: 12h03
